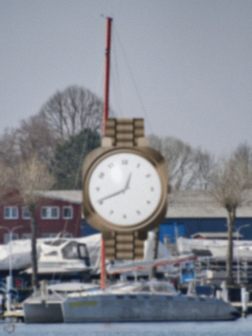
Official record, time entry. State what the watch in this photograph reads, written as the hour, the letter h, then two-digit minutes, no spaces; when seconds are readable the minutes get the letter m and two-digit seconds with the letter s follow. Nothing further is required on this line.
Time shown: 12h41
